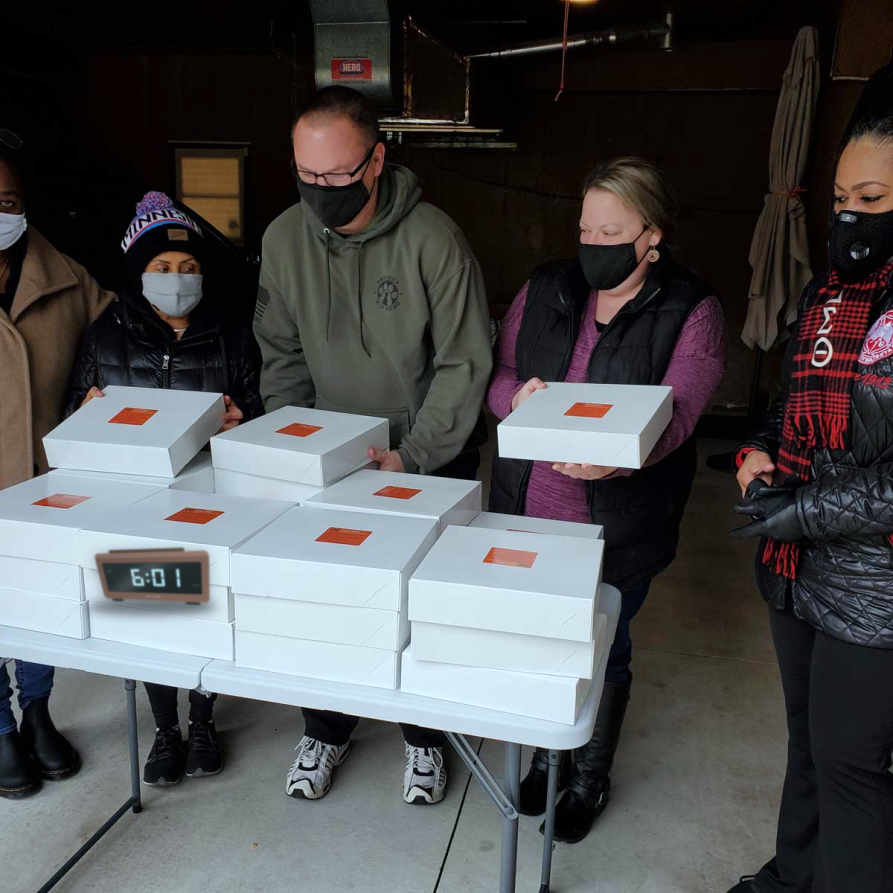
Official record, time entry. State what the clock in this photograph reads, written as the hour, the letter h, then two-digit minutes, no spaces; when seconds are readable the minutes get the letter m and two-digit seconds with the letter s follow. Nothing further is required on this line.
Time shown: 6h01
